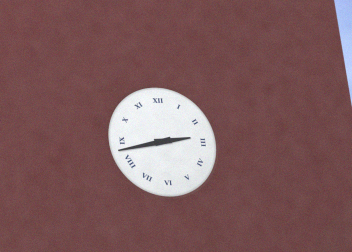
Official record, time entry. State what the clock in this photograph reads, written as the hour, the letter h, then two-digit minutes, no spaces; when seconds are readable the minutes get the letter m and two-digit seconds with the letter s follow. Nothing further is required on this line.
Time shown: 2h43
